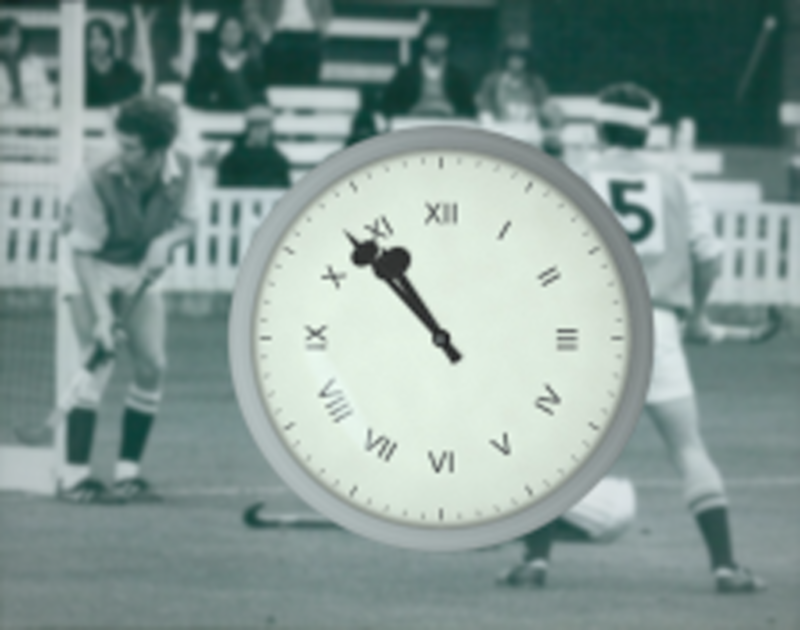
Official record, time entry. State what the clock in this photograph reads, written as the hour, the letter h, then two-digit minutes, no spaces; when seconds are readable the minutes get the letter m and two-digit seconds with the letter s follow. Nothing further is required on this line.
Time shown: 10h53
